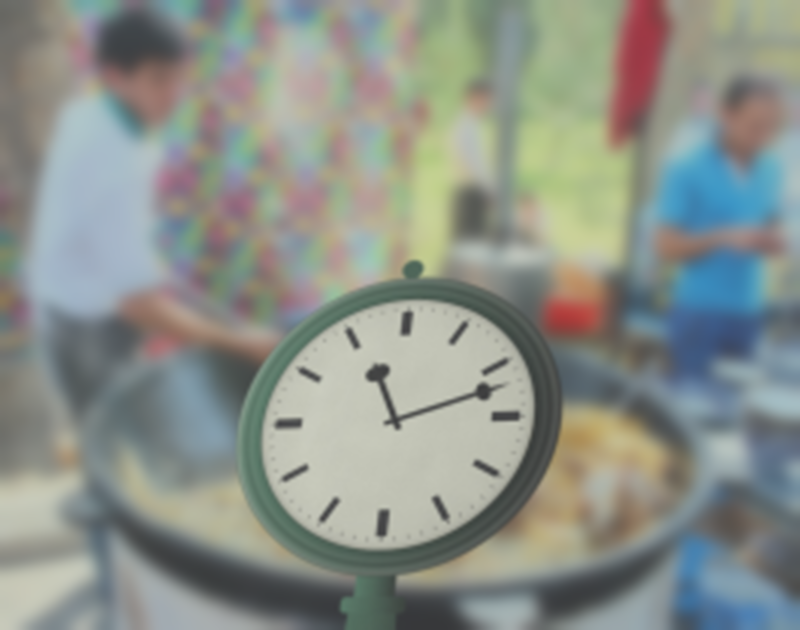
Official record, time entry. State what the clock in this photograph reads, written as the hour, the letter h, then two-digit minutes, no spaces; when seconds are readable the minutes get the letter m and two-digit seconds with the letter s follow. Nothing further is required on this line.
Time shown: 11h12
